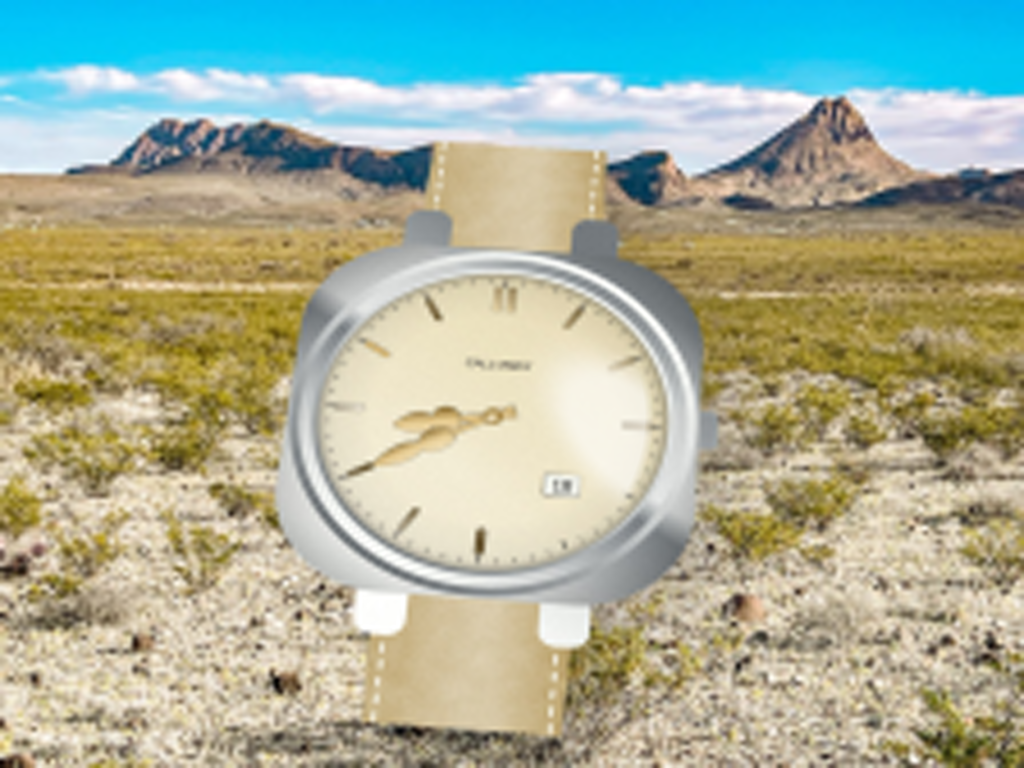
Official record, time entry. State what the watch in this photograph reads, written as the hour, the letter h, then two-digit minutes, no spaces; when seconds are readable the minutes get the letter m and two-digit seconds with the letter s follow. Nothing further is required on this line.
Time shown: 8h40
